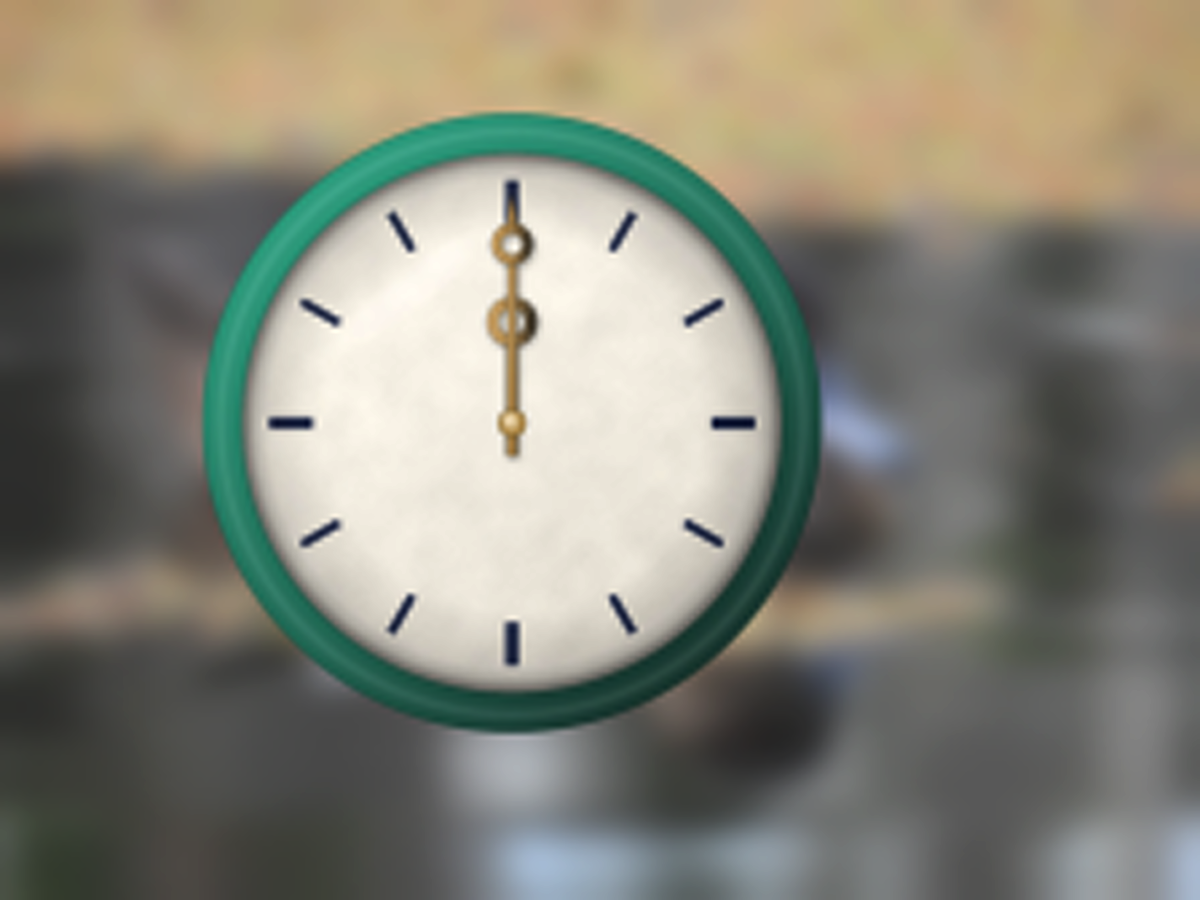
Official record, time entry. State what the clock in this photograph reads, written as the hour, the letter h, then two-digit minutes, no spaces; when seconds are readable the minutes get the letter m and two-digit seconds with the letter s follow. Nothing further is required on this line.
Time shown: 12h00
